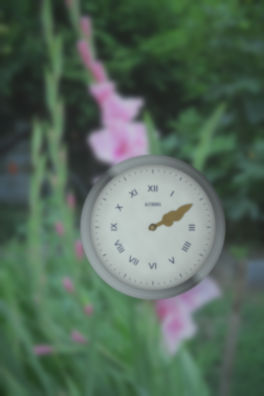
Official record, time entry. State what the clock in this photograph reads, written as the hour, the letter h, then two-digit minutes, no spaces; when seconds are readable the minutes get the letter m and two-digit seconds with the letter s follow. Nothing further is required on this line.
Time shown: 2h10
